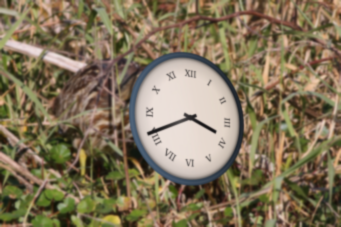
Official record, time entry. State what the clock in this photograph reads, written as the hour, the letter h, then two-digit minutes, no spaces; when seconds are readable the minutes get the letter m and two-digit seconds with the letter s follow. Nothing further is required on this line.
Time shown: 3h41
